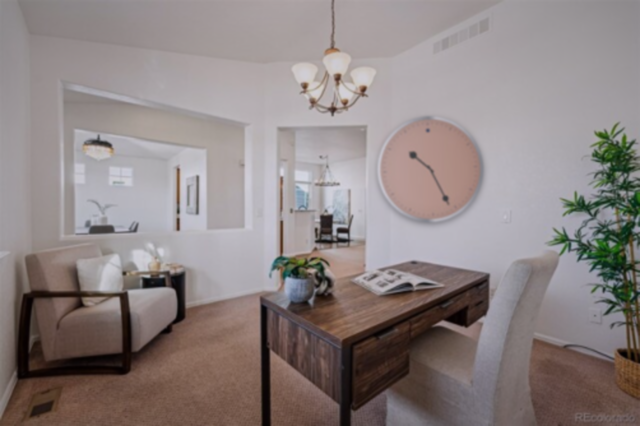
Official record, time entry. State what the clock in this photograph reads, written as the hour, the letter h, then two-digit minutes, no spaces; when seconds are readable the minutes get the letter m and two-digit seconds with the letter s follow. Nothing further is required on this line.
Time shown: 10h26
